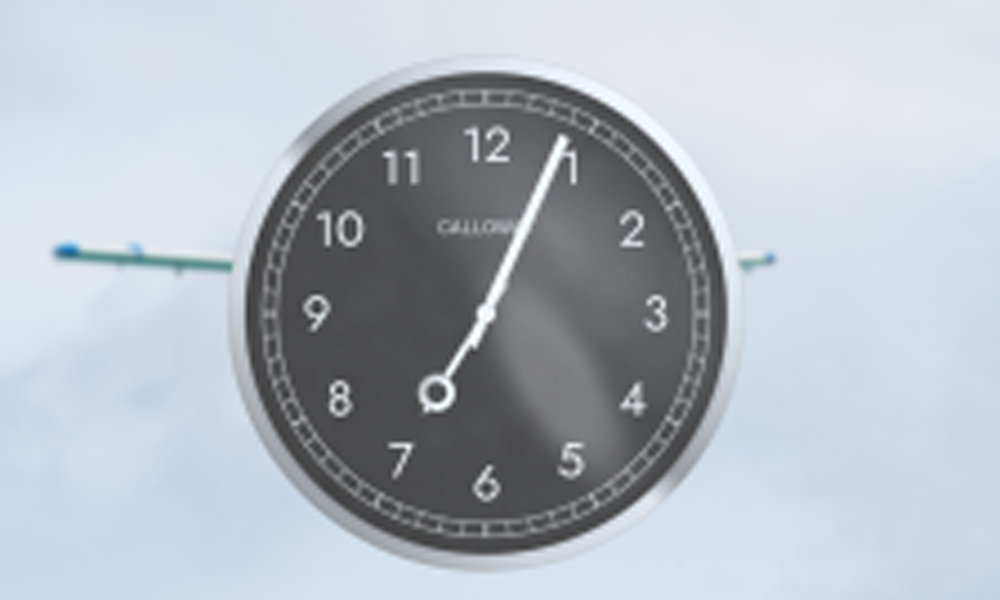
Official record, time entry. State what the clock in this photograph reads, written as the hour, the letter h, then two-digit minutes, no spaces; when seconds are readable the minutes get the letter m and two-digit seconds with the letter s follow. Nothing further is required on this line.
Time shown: 7h04
